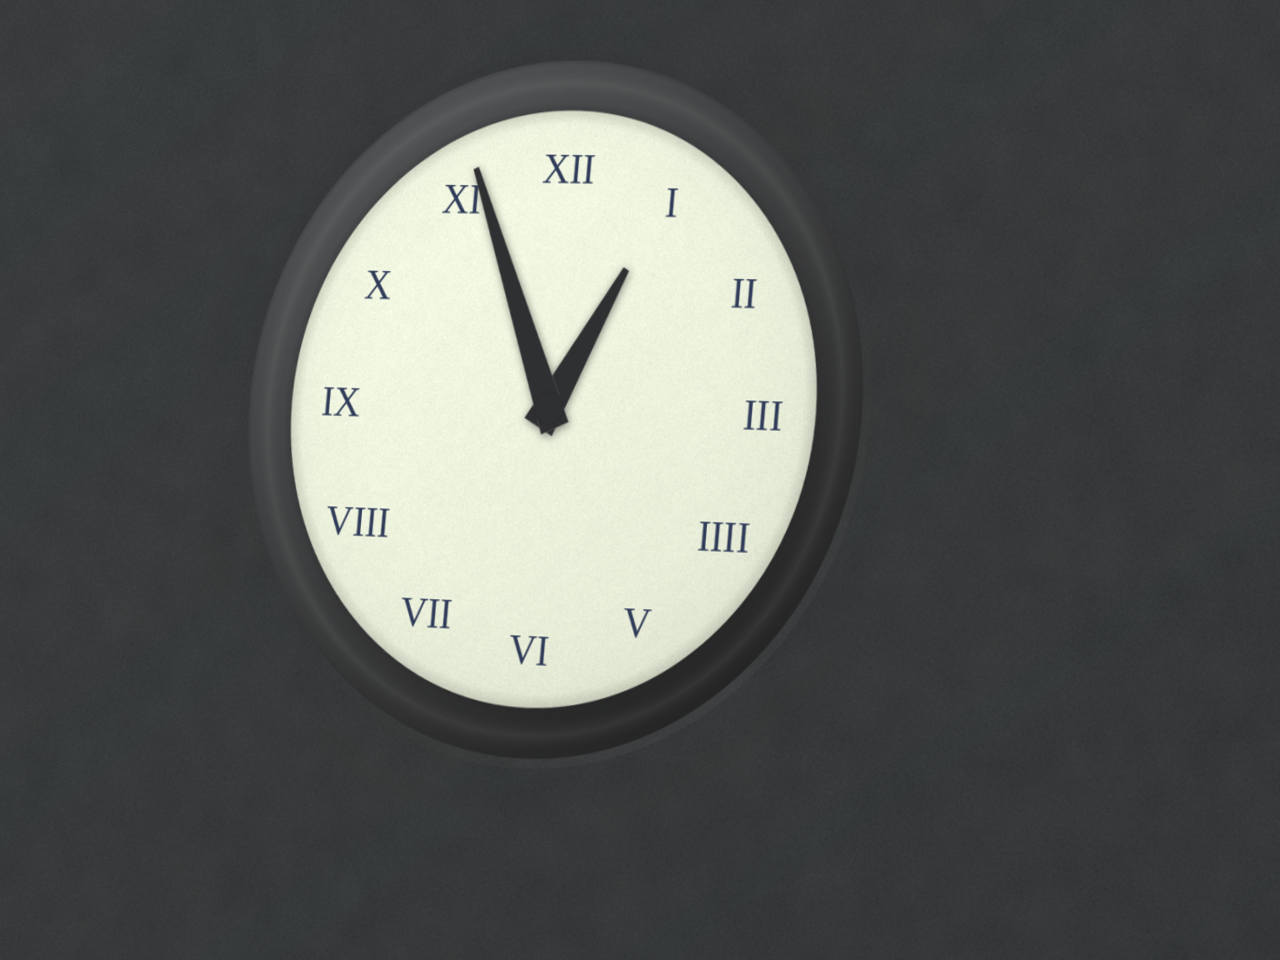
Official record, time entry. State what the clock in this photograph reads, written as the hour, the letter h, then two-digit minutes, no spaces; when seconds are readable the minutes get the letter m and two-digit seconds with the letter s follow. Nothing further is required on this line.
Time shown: 12h56
